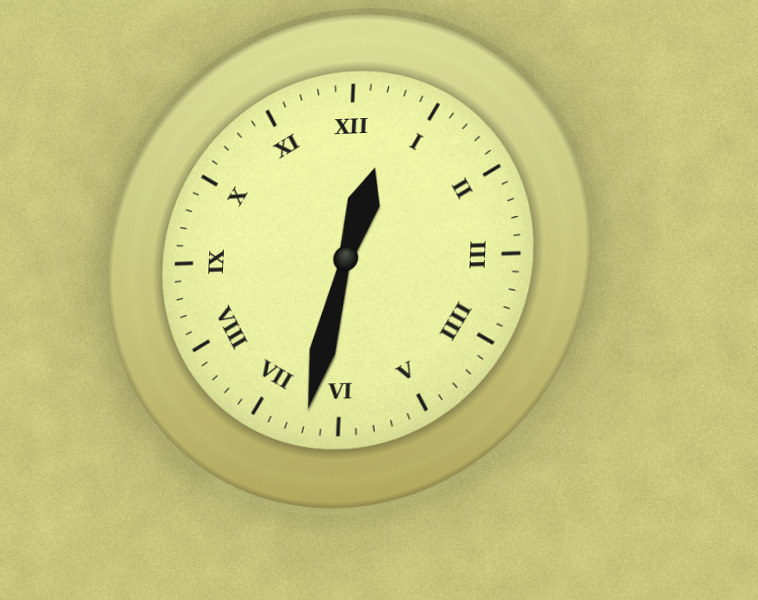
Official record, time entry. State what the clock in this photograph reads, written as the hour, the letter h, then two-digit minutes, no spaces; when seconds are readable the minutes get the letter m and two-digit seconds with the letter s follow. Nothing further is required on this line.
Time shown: 12h32
